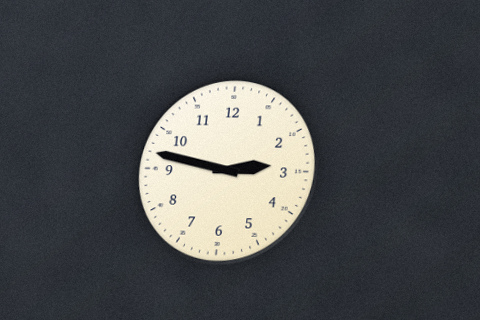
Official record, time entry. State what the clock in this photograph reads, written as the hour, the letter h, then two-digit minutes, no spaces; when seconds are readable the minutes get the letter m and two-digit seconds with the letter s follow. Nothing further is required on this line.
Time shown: 2h47
